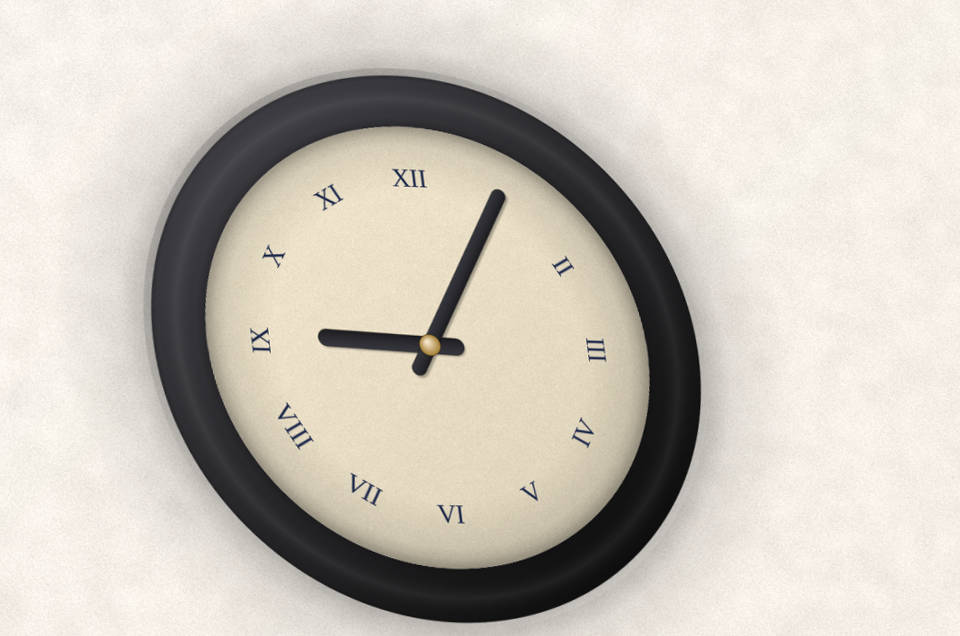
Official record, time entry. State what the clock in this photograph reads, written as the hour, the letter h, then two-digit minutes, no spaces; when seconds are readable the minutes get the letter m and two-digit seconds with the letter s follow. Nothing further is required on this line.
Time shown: 9h05
